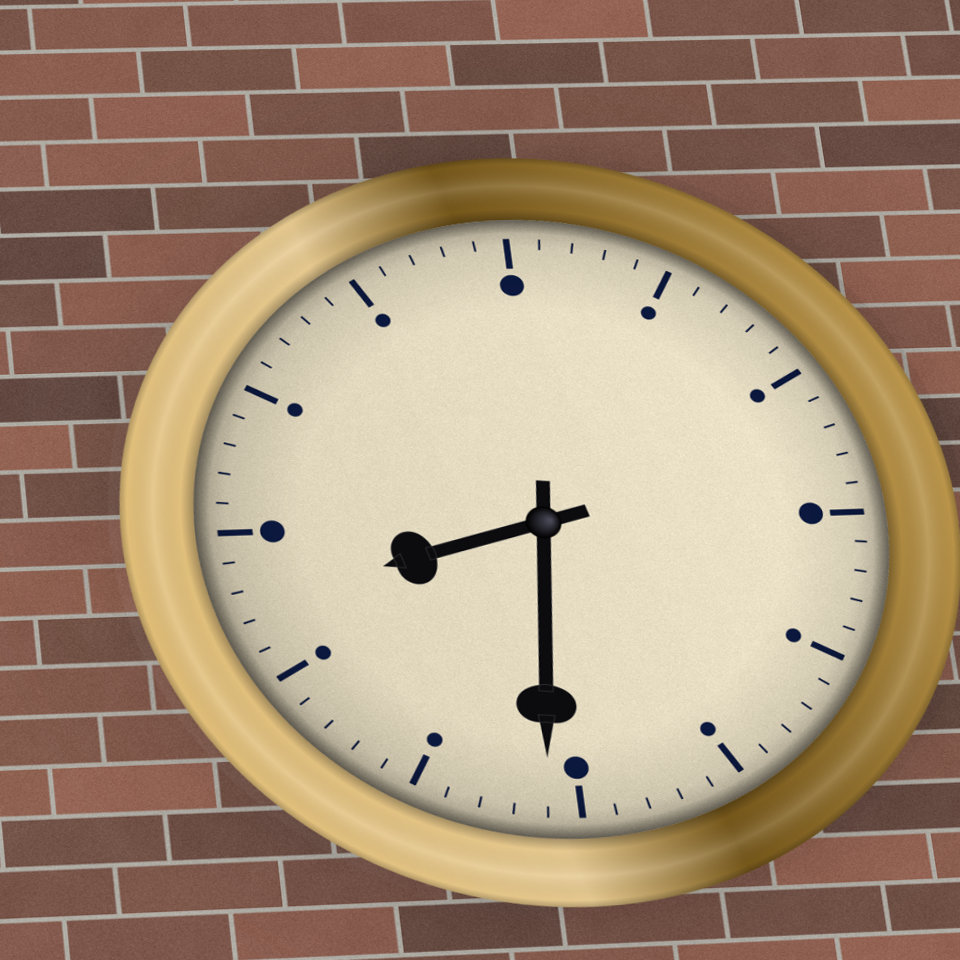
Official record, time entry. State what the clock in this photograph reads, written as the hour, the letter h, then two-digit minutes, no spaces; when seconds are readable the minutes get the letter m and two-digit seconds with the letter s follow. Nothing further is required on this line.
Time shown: 8h31
